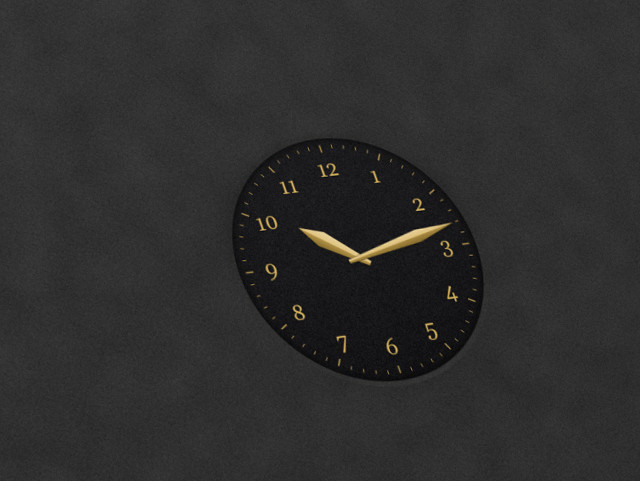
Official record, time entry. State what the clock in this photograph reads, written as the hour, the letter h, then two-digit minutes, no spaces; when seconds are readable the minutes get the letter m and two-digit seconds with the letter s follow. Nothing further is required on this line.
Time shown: 10h13
